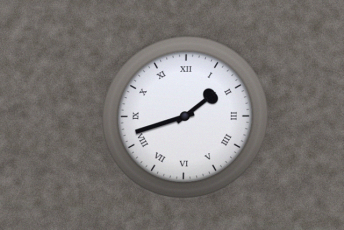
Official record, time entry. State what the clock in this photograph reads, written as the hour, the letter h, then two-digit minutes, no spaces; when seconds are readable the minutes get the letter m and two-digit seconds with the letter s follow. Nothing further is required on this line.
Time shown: 1h42
